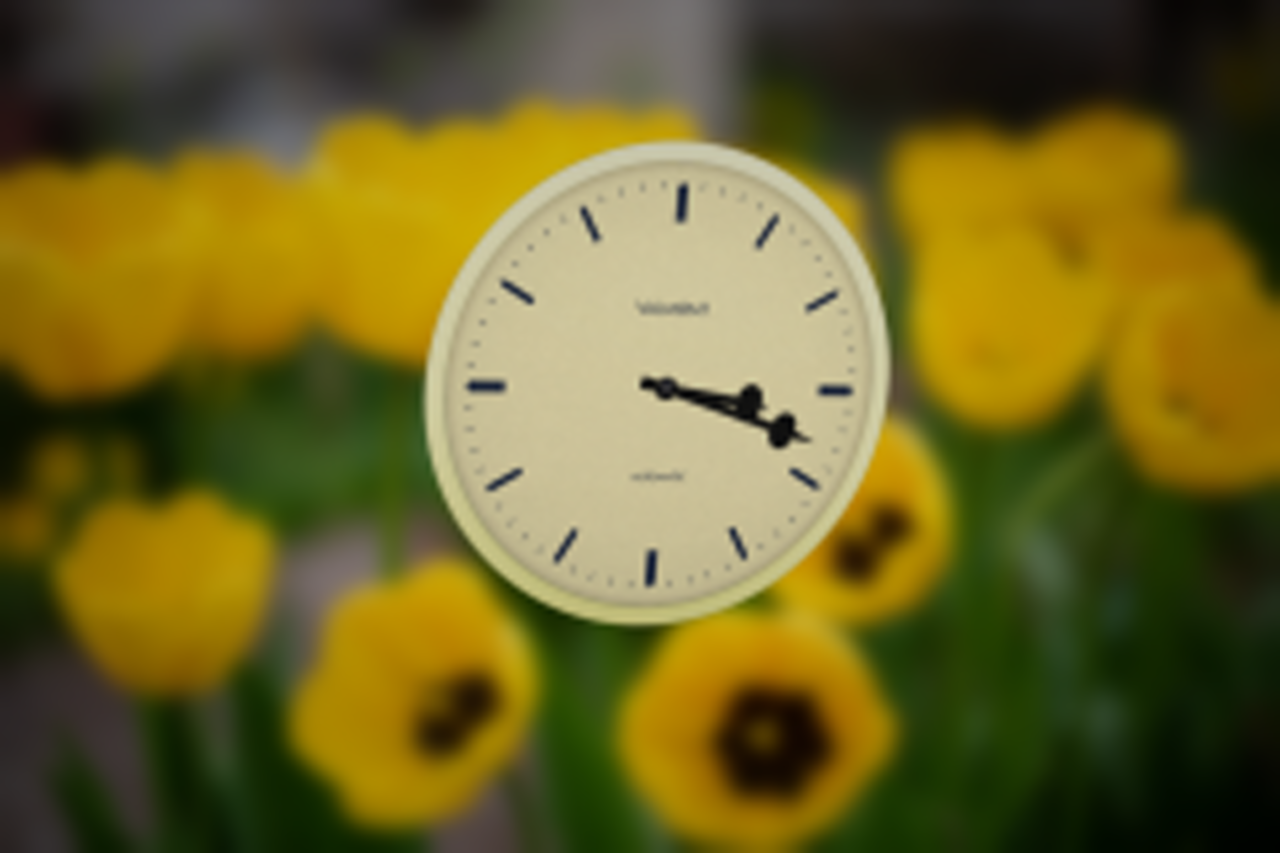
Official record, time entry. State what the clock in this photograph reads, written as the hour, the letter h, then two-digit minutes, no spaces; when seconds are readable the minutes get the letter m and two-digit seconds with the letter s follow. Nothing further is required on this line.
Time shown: 3h18
